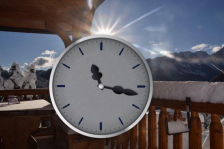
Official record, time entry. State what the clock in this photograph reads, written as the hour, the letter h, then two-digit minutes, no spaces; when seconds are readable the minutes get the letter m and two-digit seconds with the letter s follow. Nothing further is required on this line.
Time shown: 11h17
